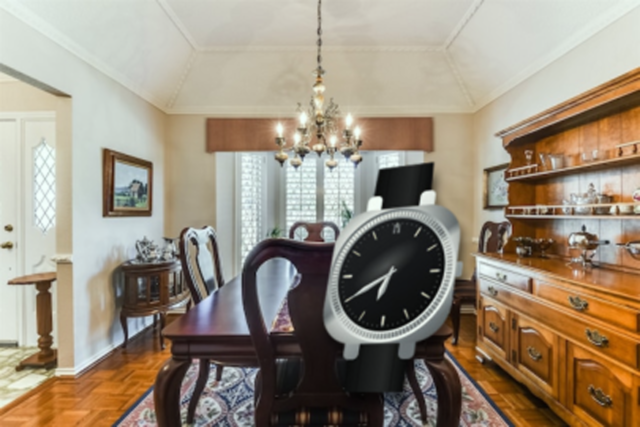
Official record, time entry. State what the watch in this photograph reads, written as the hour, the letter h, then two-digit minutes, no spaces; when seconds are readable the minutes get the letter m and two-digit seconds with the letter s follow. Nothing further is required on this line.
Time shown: 6h40
